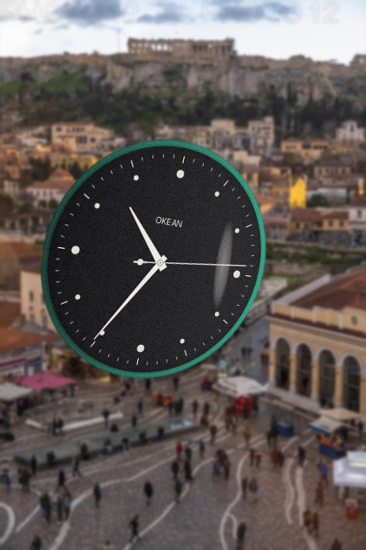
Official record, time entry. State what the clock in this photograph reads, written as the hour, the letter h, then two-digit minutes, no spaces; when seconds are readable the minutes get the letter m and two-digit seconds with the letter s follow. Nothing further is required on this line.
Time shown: 10h35m14s
